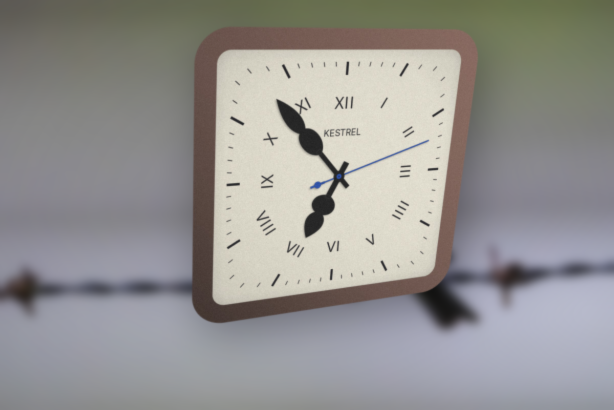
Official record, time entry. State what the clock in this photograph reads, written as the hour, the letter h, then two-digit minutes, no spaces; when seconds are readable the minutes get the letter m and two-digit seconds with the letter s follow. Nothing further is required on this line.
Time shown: 6h53m12s
